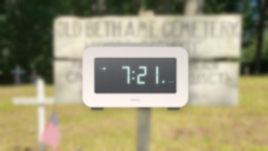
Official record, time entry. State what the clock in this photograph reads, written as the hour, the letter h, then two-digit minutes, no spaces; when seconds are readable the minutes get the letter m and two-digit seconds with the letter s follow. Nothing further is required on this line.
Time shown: 7h21
